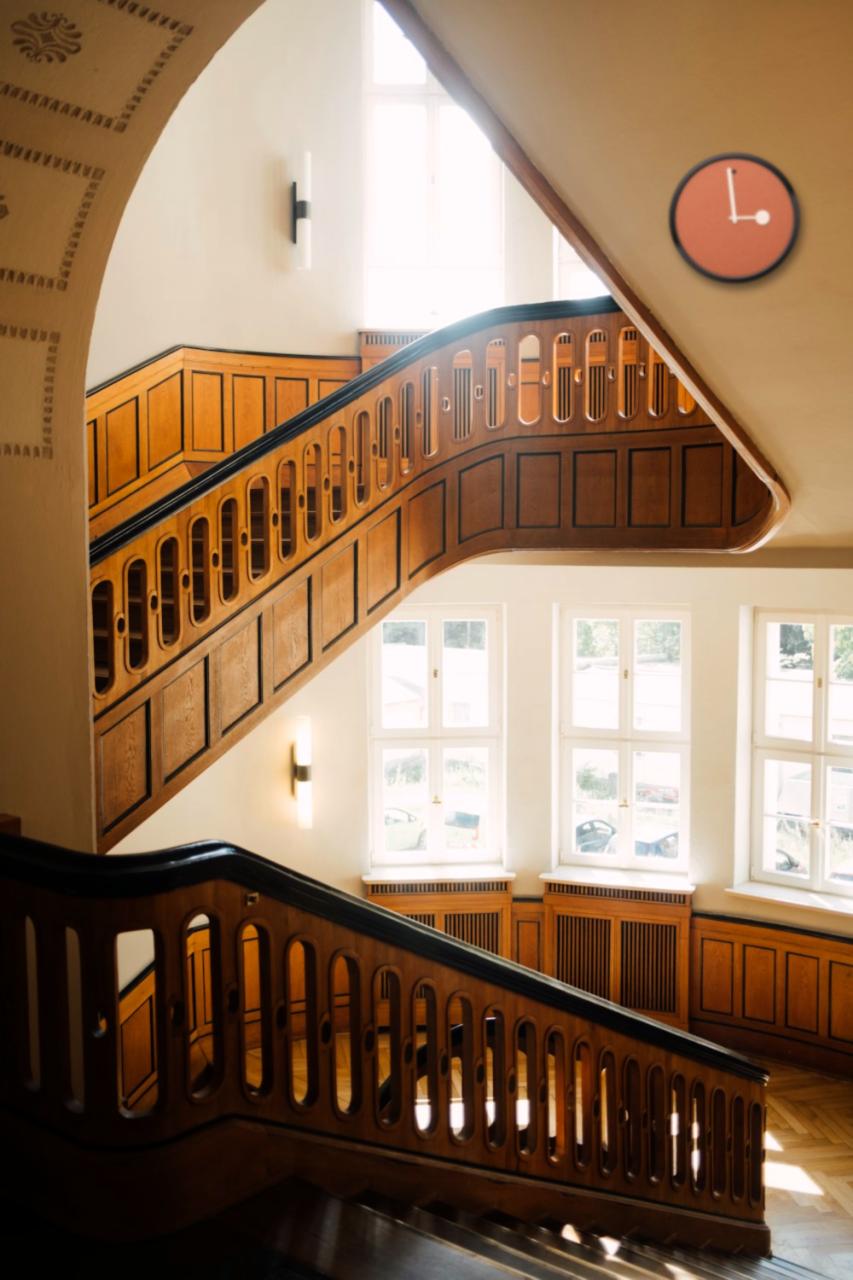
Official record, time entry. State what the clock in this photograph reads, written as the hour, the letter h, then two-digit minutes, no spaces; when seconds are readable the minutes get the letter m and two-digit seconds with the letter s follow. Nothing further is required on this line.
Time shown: 2h59
